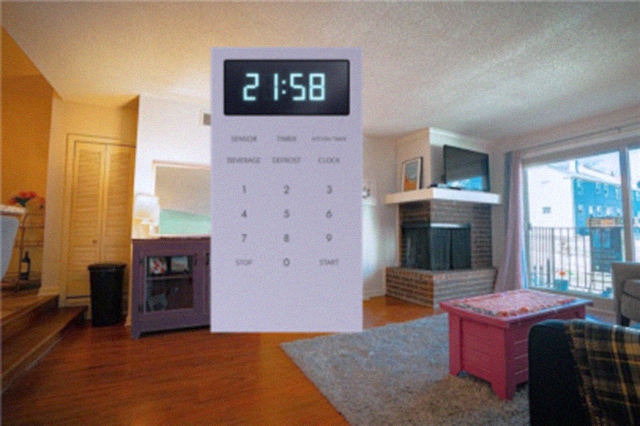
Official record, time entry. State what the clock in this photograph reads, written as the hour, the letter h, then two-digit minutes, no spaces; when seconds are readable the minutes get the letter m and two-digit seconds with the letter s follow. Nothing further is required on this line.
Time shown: 21h58
